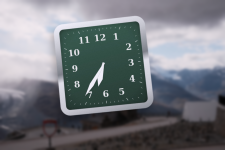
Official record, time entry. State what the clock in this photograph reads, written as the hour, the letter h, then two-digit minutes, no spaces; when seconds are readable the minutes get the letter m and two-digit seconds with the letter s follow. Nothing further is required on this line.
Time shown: 6h36
